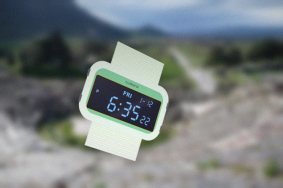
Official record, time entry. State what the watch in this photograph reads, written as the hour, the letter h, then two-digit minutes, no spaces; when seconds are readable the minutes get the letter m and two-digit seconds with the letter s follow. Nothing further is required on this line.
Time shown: 6h35m22s
